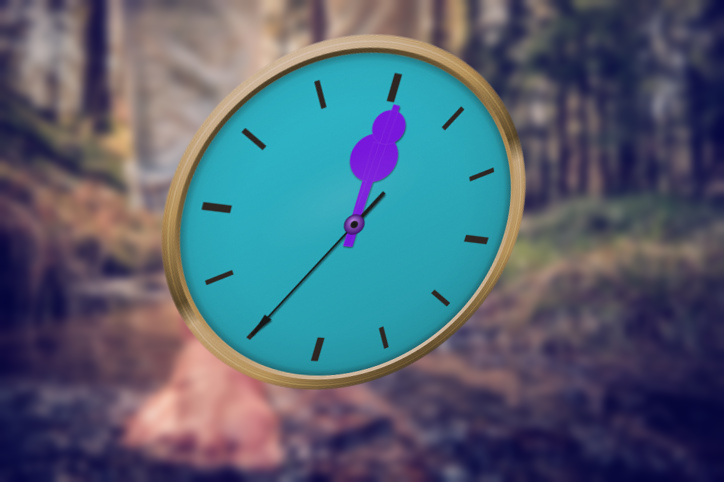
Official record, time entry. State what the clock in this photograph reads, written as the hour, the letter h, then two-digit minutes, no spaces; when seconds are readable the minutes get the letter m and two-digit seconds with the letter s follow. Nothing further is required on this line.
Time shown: 12h00m35s
